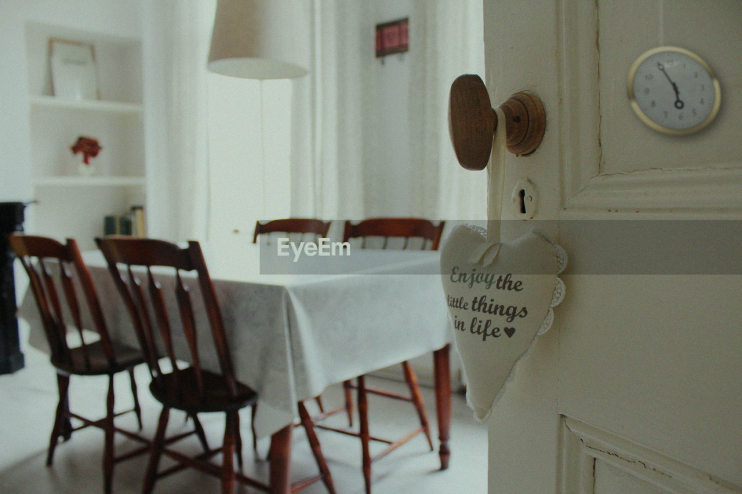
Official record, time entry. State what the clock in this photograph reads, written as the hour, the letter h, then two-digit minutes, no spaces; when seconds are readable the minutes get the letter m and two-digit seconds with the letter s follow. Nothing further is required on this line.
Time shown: 5h56
